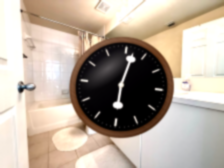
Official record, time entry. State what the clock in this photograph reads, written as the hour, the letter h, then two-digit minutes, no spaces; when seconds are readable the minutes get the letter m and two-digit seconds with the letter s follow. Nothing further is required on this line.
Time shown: 6h02
